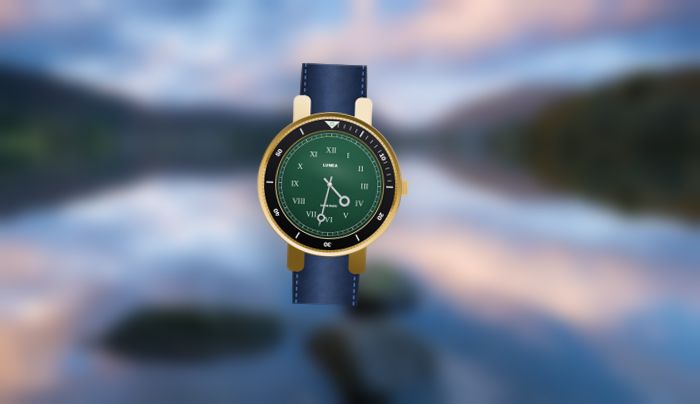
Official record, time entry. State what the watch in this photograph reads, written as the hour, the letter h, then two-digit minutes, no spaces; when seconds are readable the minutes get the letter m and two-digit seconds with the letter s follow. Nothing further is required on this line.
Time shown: 4h32
